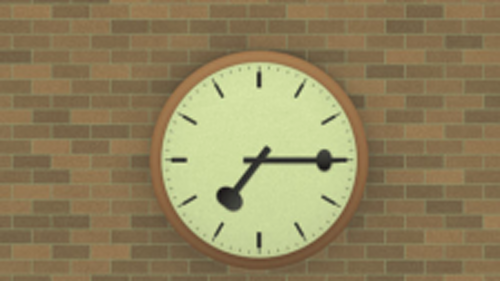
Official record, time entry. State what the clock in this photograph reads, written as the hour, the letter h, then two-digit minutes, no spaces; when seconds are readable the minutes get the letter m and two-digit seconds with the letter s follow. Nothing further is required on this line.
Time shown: 7h15
